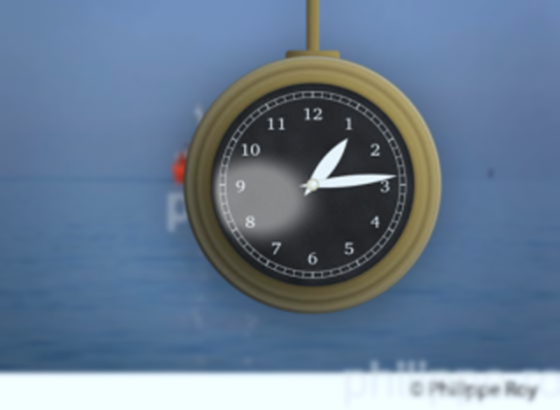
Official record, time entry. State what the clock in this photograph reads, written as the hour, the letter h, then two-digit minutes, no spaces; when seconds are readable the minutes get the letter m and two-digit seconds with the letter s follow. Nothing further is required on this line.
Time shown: 1h14
